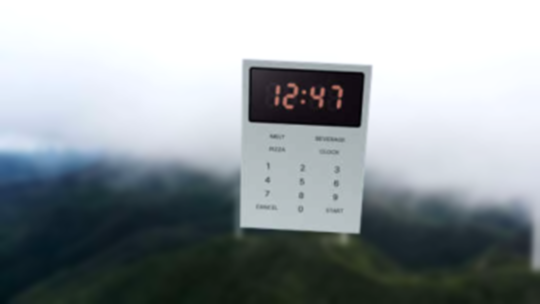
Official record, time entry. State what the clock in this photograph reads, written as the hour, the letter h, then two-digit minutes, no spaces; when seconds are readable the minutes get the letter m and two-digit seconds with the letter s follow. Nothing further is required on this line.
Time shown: 12h47
